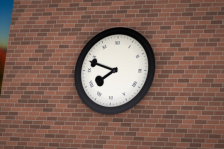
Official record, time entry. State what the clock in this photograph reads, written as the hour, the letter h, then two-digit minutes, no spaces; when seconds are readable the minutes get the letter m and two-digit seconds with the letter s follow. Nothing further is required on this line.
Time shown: 7h48
